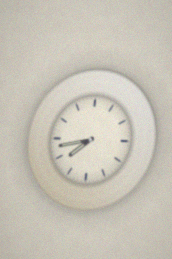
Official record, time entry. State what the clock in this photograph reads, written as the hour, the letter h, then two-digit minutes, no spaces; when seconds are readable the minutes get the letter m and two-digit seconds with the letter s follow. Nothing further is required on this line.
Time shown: 7h43
